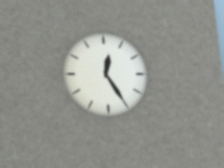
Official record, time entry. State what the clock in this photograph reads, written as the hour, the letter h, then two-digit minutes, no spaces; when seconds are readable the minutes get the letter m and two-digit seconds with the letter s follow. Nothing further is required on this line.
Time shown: 12h25
